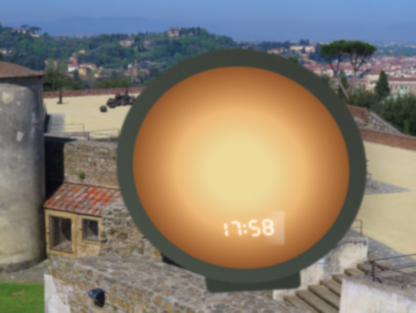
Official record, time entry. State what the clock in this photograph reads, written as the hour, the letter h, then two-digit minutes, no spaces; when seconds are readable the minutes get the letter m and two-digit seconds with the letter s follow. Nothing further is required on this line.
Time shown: 17h58
